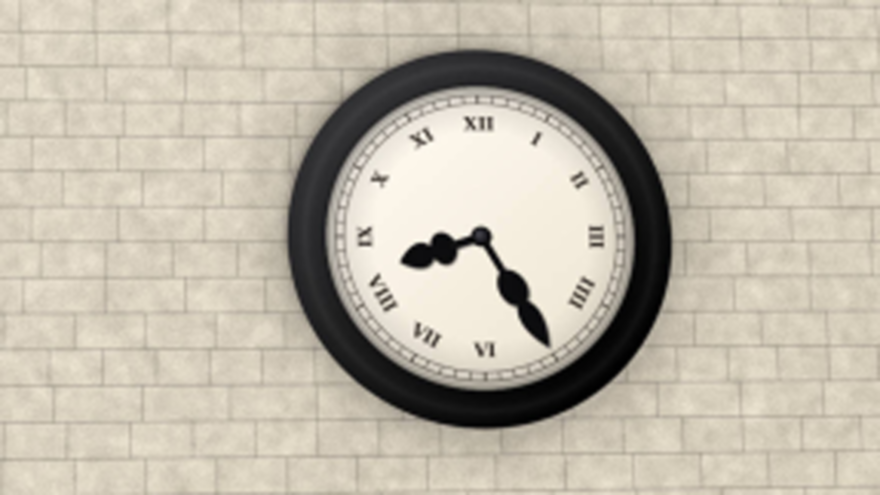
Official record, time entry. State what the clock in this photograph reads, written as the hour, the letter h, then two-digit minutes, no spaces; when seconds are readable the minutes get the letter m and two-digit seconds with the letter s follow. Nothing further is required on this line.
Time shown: 8h25
